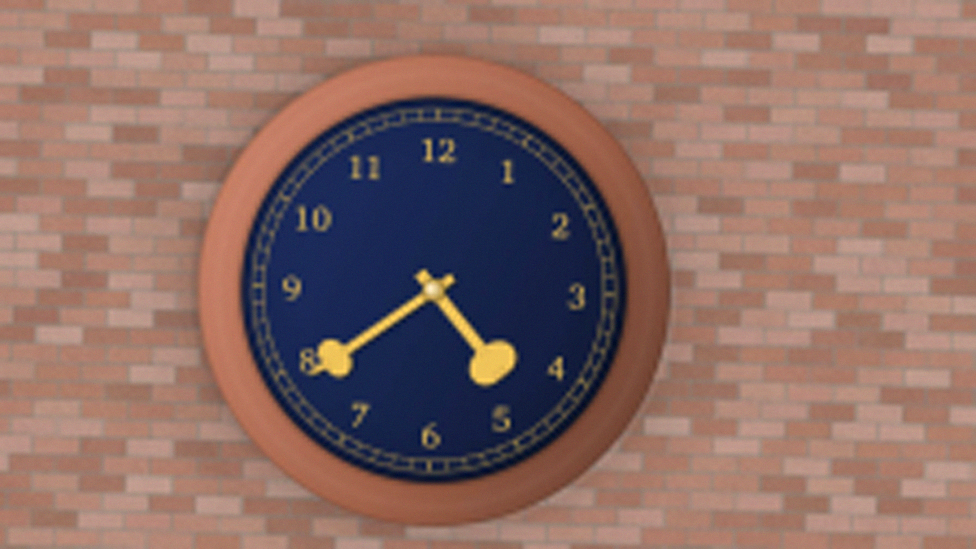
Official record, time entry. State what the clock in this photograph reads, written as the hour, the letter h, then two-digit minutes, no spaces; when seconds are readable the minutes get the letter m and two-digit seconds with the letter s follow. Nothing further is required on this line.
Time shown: 4h39
